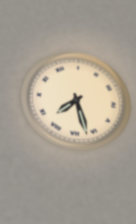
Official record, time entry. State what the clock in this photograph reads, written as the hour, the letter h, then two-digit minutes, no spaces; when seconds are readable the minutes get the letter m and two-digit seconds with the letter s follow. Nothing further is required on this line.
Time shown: 8h32
